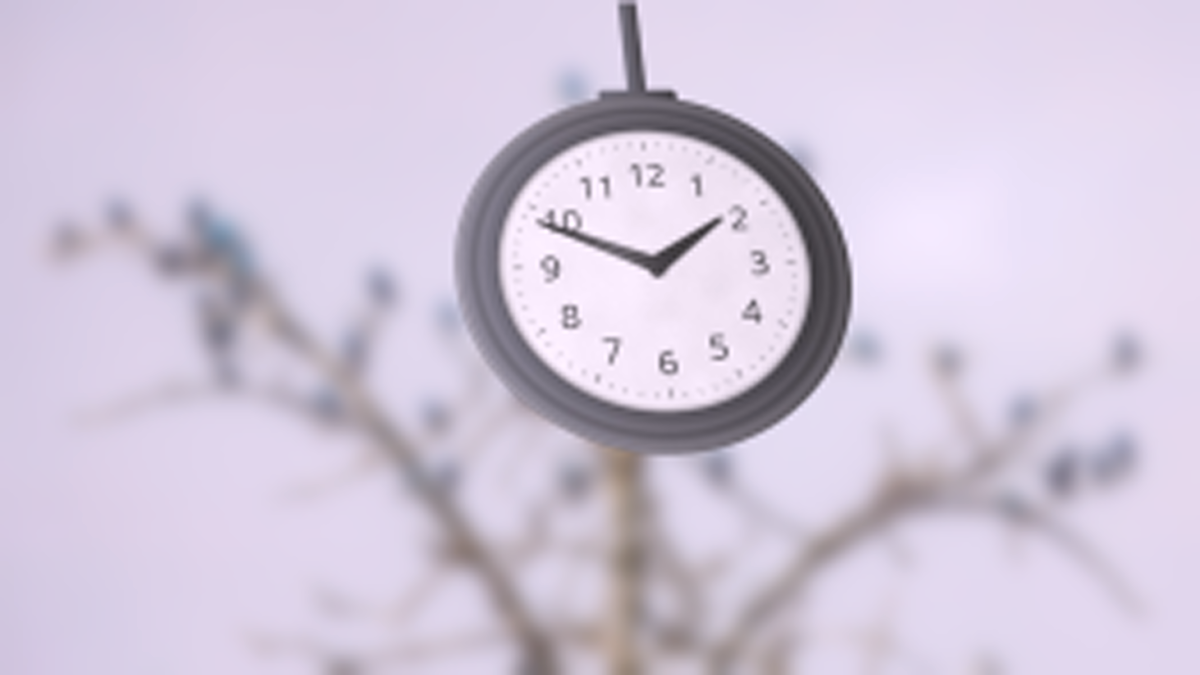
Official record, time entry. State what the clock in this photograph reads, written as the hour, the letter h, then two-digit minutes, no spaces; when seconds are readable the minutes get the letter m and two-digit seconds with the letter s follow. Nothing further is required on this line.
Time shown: 1h49
